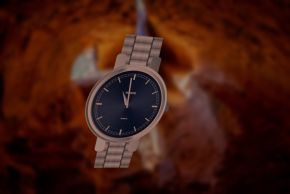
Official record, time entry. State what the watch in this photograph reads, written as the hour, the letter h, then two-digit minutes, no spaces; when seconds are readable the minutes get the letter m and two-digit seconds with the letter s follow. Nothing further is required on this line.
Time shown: 10h59
